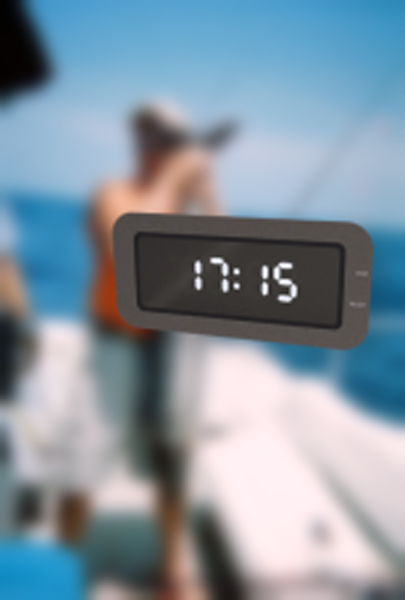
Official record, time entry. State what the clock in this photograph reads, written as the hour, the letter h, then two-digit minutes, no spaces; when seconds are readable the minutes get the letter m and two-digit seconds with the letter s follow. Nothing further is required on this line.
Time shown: 17h15
